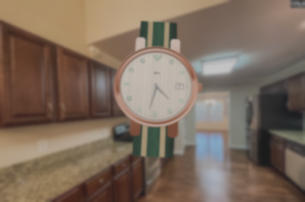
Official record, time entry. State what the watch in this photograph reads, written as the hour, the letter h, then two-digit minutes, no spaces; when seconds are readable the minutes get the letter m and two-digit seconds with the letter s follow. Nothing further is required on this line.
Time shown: 4h32
